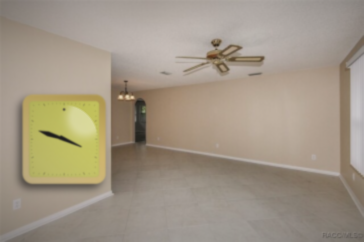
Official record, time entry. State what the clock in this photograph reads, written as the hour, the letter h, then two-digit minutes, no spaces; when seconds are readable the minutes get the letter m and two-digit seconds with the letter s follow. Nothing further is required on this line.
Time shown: 3h48
